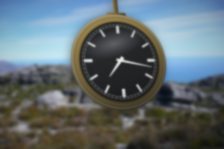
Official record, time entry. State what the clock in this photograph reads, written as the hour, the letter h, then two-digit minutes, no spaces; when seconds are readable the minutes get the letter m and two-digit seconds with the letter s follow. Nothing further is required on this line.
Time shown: 7h17
